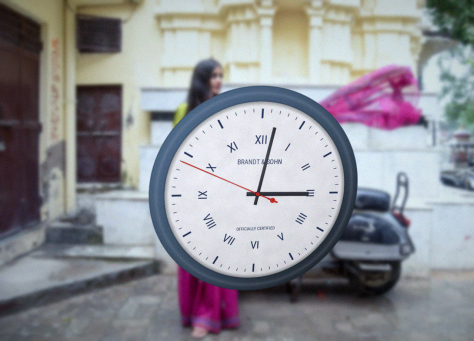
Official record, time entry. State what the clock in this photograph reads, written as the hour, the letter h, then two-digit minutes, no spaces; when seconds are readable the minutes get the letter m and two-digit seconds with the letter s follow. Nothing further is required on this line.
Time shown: 3h01m49s
